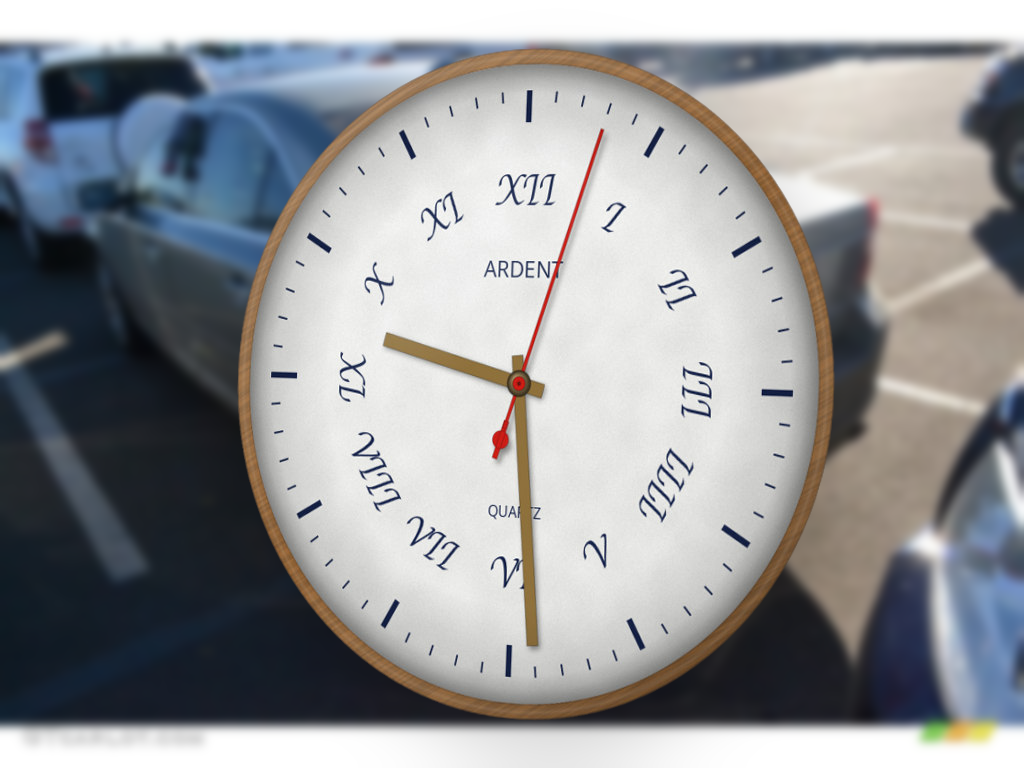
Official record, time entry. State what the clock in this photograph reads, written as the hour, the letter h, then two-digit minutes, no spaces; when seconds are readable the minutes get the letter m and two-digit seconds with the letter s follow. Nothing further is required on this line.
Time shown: 9h29m03s
